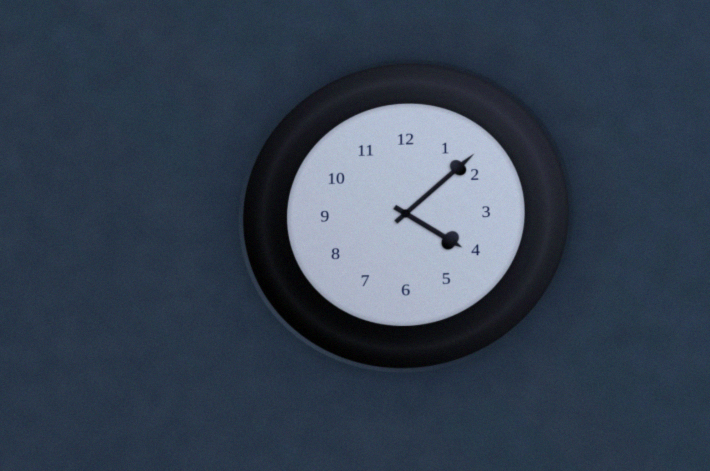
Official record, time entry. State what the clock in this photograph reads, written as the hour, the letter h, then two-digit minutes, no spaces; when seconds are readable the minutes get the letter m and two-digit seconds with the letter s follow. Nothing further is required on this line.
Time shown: 4h08
